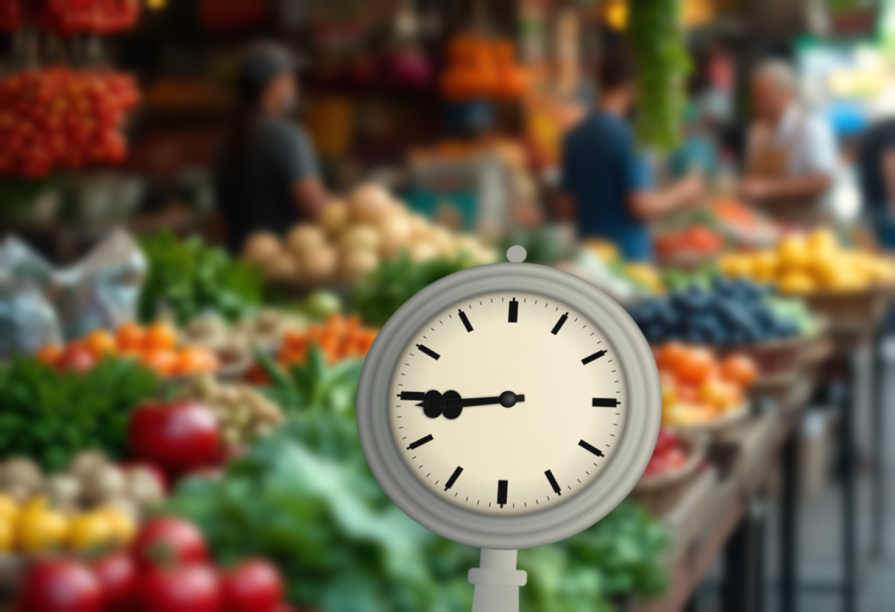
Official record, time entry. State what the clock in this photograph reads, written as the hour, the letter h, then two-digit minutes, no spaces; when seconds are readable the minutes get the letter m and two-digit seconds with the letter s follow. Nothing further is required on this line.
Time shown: 8h44
